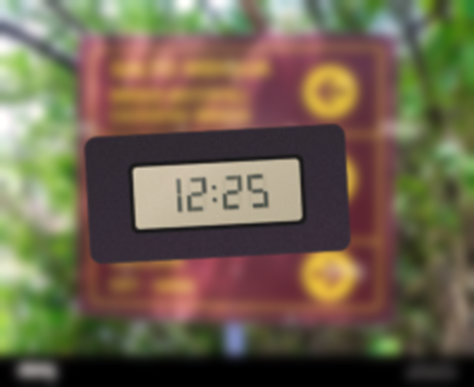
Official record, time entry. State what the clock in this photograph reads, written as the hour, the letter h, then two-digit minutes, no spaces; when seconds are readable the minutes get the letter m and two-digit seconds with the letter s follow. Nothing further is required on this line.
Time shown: 12h25
